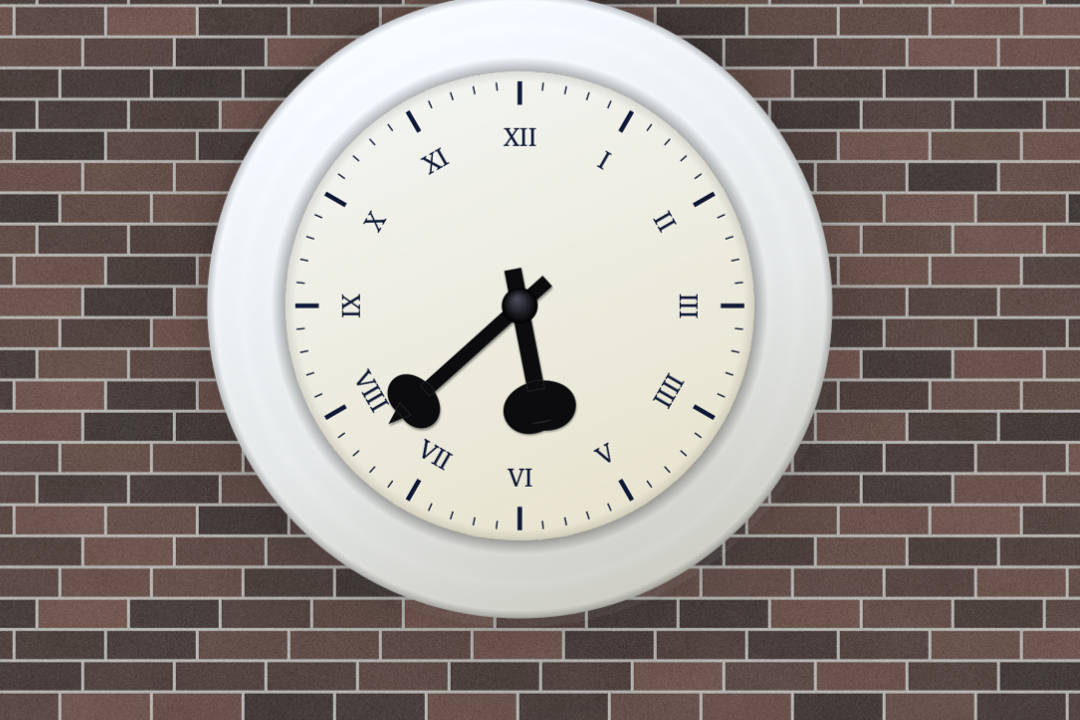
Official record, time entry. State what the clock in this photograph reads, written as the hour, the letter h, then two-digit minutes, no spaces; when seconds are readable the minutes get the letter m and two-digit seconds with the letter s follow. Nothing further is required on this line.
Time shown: 5h38
